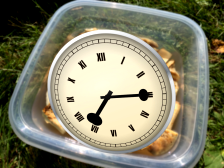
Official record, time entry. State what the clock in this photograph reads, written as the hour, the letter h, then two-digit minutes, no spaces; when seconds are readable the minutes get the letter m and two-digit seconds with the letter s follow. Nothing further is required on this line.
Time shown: 7h15
